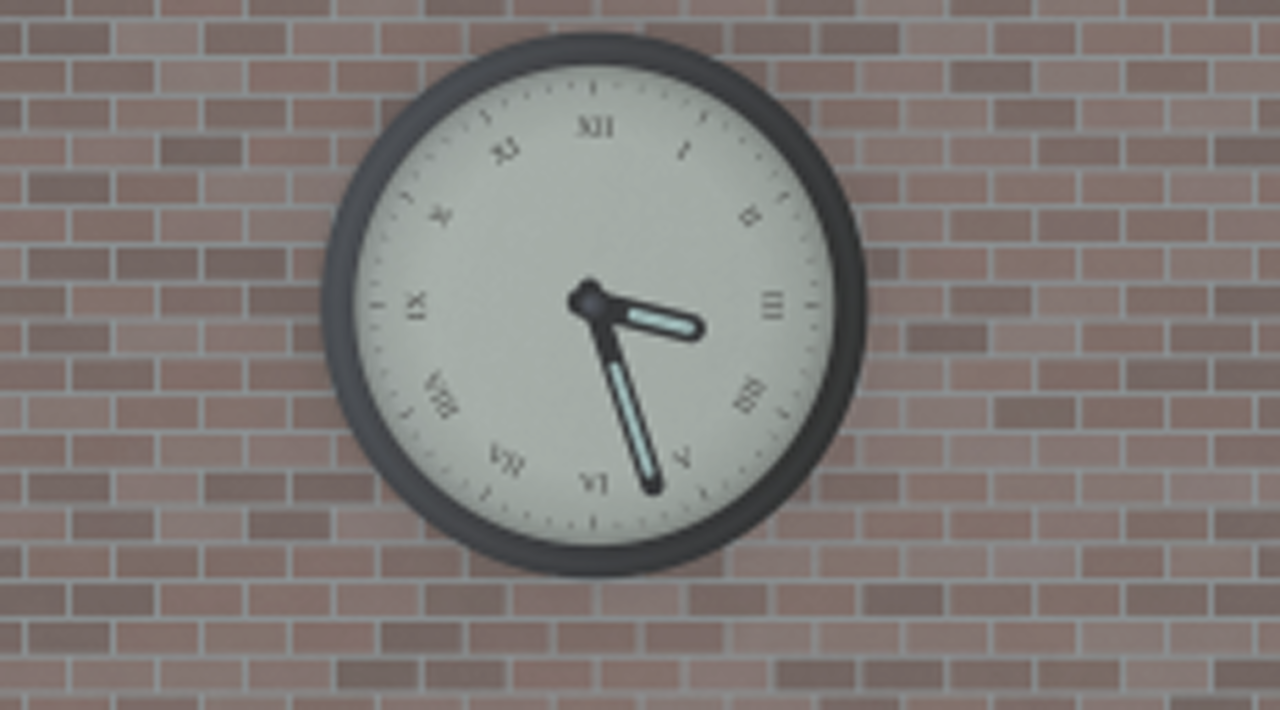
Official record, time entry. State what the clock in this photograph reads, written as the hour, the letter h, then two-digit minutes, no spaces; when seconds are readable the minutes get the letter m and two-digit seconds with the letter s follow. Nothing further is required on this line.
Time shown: 3h27
